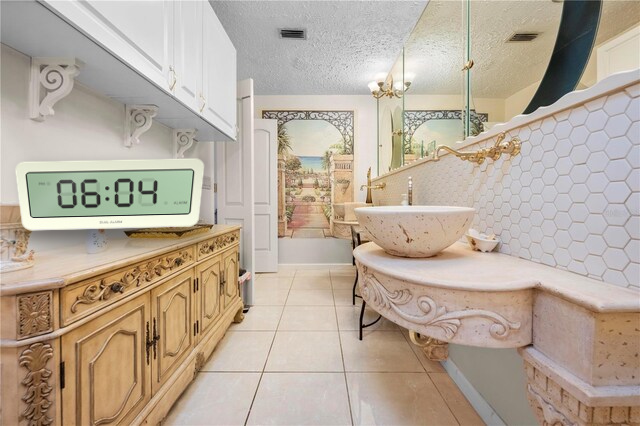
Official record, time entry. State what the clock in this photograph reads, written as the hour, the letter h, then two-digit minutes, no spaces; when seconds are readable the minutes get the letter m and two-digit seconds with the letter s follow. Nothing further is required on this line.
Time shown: 6h04
